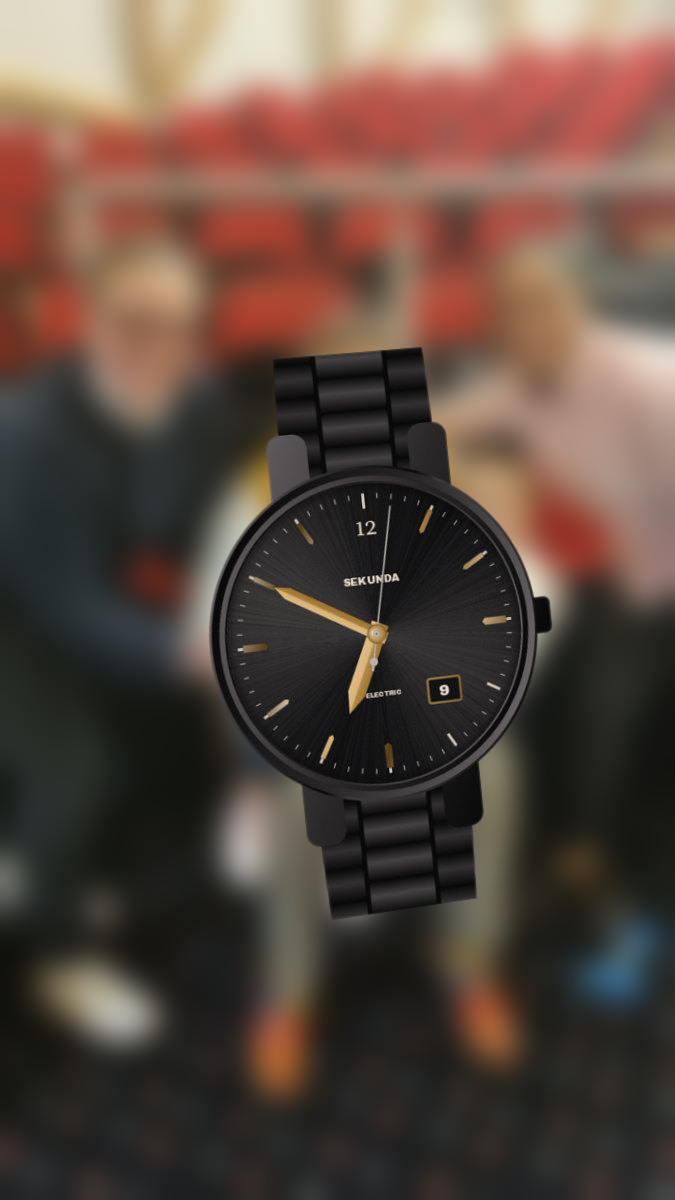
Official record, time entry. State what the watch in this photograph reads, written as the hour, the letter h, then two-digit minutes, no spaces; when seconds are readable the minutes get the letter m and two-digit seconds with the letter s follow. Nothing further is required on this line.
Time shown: 6h50m02s
